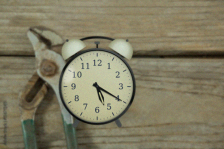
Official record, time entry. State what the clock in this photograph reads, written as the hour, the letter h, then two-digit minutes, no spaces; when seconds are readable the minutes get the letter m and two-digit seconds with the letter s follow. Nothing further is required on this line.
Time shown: 5h20
